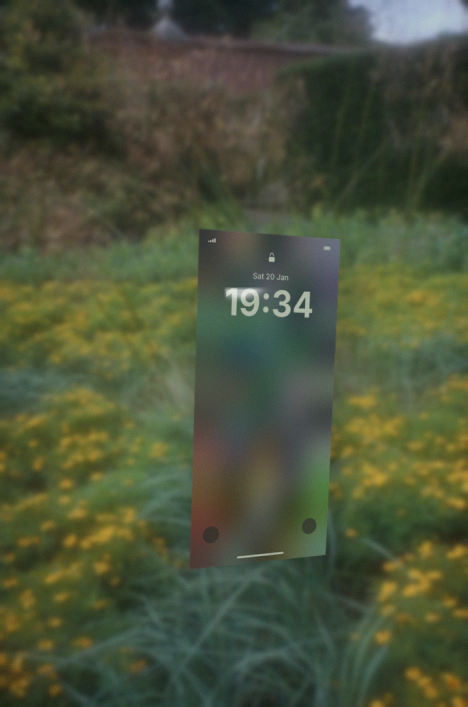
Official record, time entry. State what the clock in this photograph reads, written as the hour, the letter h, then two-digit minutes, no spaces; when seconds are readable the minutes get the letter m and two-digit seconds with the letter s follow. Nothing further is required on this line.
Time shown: 19h34
